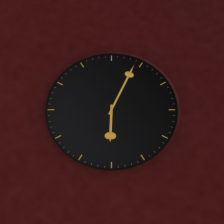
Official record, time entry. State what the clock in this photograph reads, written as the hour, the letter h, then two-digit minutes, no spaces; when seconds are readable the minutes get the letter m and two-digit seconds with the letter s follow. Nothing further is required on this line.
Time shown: 6h04
